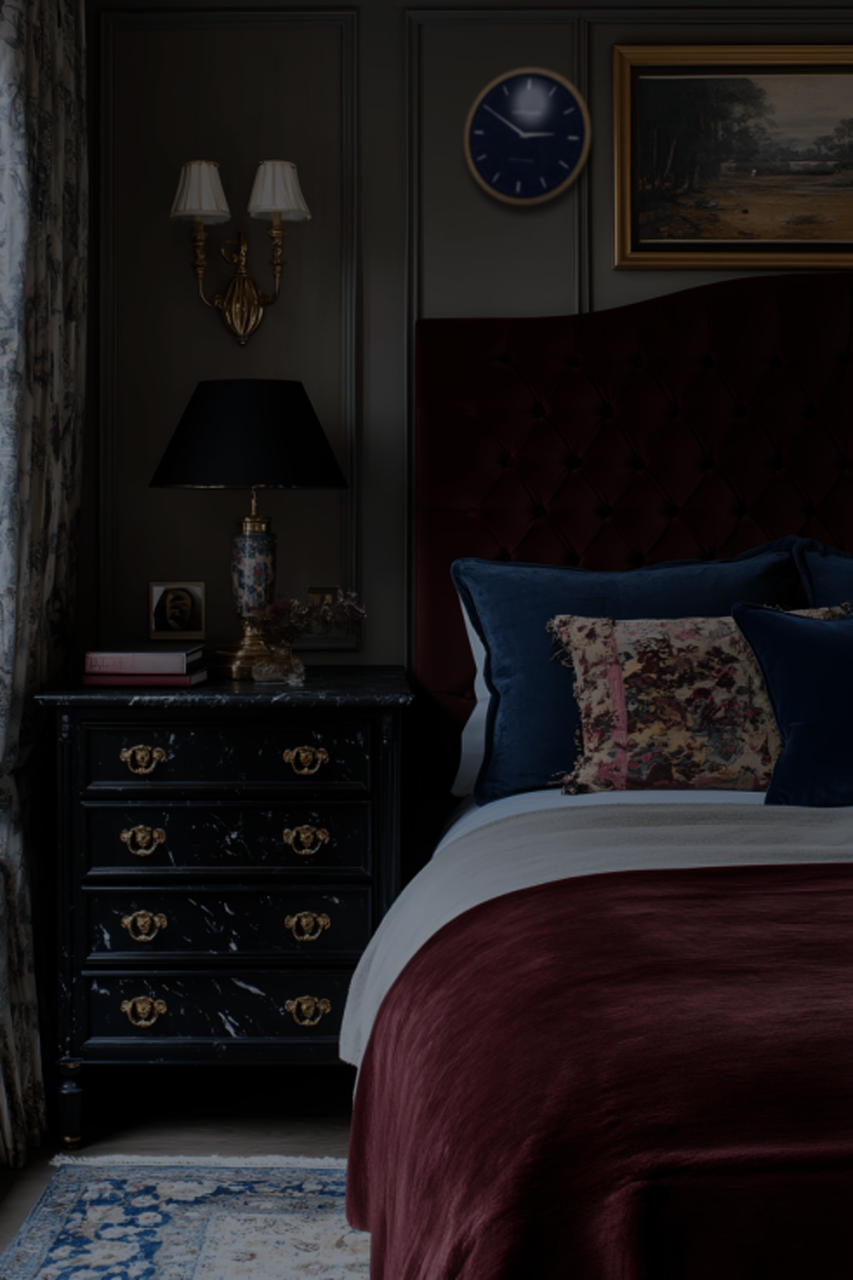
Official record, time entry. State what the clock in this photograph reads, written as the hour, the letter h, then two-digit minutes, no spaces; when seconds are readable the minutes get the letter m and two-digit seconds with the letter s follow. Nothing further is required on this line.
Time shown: 2h50
